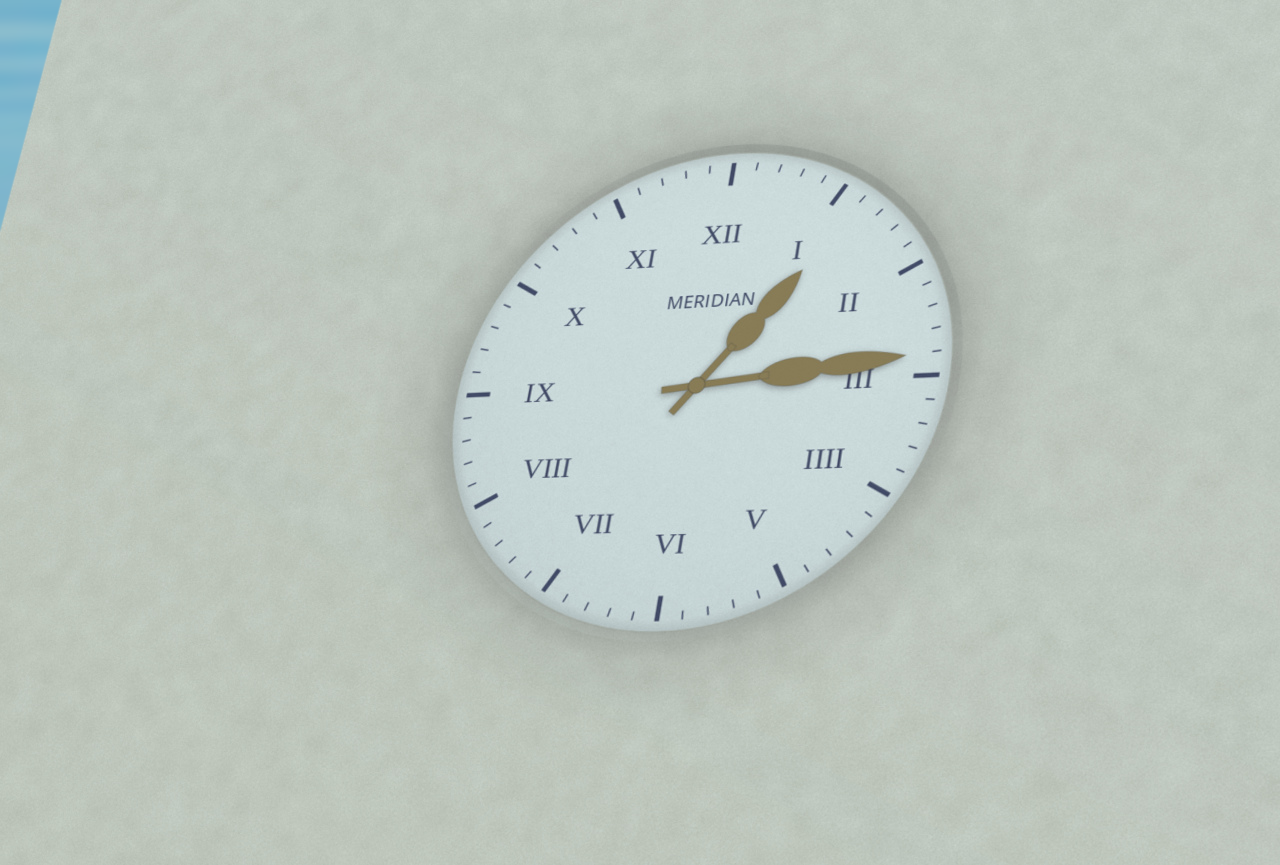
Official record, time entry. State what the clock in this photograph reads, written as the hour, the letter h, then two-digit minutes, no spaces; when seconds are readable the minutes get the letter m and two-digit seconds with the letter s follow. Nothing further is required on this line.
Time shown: 1h14
